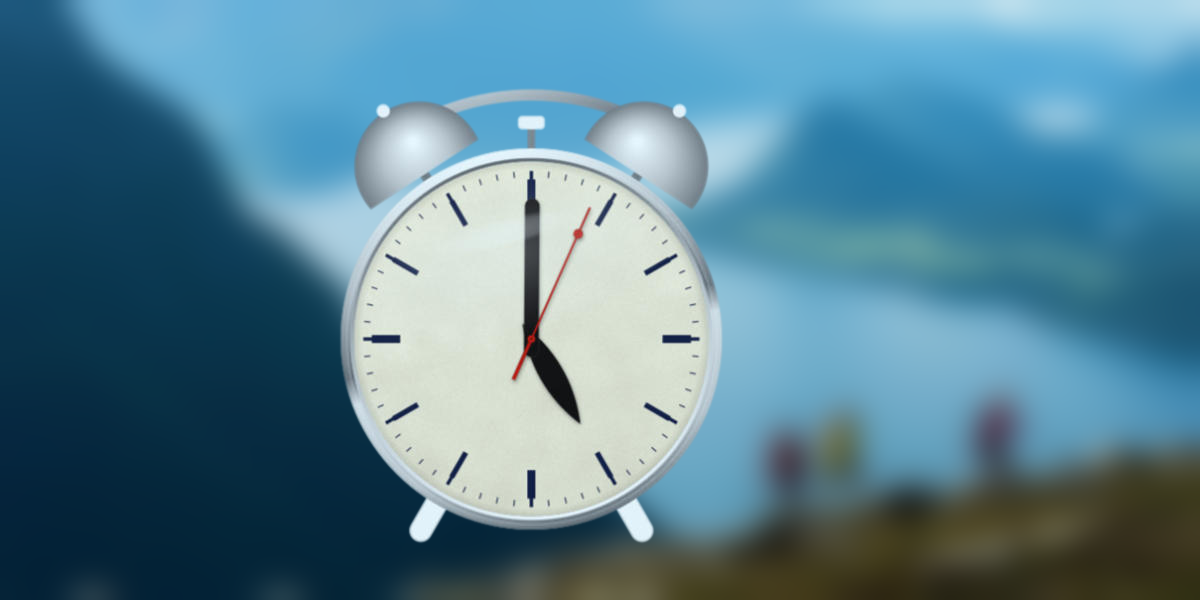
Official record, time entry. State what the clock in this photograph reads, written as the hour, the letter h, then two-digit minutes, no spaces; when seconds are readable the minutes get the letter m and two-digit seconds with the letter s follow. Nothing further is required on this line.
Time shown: 5h00m04s
